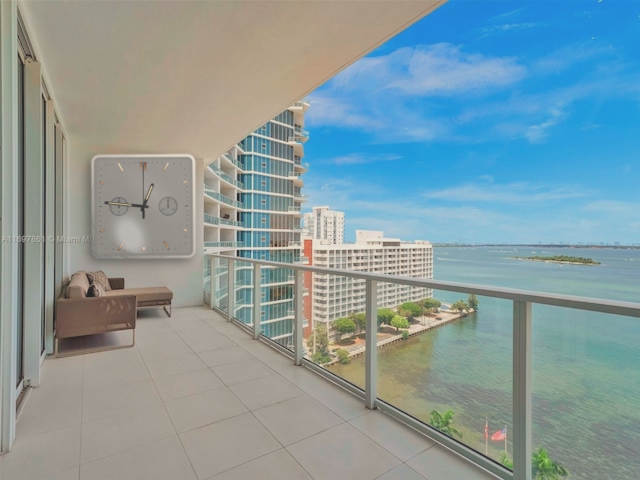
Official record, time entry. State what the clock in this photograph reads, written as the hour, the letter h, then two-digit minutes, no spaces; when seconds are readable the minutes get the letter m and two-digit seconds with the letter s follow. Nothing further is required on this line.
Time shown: 12h46
